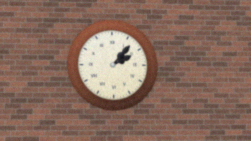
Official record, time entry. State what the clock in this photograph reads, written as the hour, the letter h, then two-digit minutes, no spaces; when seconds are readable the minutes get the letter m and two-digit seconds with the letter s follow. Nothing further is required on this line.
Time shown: 2h07
